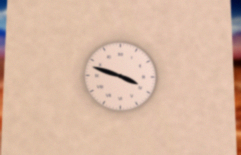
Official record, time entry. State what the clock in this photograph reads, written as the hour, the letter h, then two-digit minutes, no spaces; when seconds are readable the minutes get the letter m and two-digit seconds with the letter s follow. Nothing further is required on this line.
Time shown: 3h48
